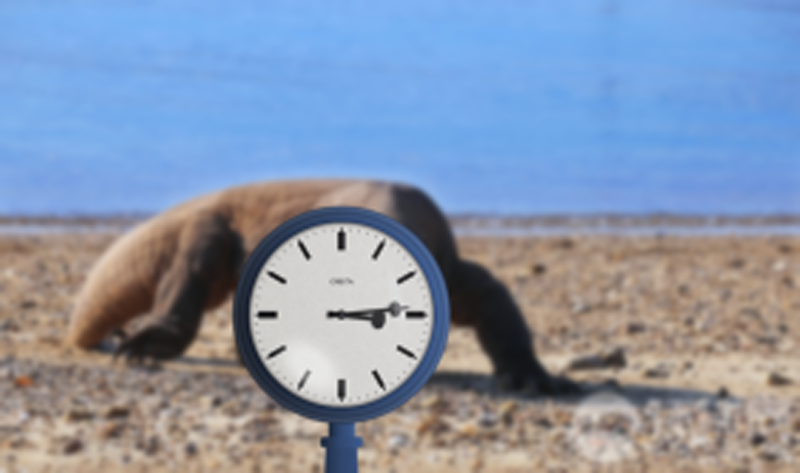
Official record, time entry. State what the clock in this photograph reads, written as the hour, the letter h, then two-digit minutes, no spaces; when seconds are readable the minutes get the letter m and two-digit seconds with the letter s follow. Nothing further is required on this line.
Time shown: 3h14
